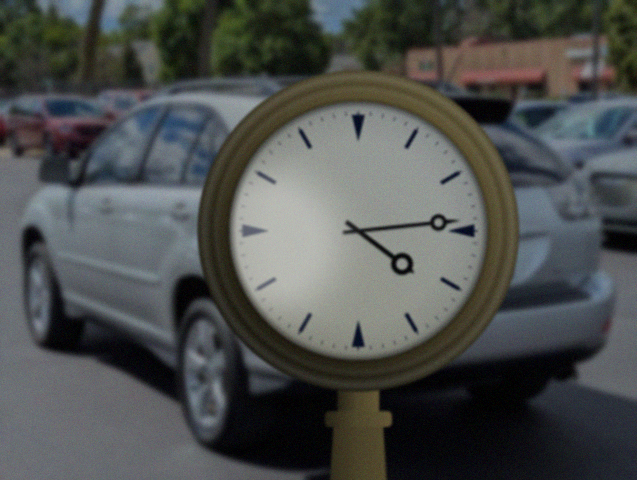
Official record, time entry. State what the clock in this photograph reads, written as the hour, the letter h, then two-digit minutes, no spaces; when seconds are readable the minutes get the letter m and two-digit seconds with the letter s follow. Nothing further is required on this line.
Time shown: 4h14
